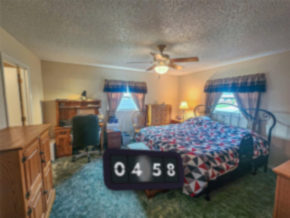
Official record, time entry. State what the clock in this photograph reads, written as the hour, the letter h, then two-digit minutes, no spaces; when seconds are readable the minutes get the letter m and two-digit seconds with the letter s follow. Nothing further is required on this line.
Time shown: 4h58
